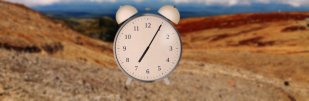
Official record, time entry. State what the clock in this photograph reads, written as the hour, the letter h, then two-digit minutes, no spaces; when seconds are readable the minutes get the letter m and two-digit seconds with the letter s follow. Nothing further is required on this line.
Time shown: 7h05
